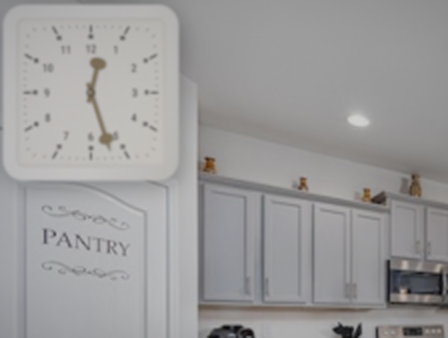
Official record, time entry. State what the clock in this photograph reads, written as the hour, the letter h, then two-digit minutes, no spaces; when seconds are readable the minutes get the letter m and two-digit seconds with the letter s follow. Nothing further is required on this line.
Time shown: 12h27
